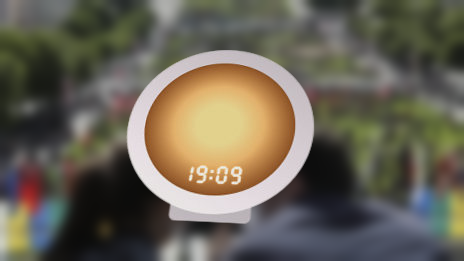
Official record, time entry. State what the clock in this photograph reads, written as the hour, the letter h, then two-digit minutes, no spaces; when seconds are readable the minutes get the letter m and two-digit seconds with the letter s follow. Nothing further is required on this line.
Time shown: 19h09
